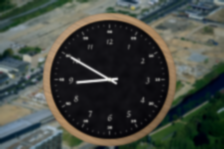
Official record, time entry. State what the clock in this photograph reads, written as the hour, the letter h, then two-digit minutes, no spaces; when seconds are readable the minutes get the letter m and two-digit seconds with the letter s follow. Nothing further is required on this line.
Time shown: 8h50
